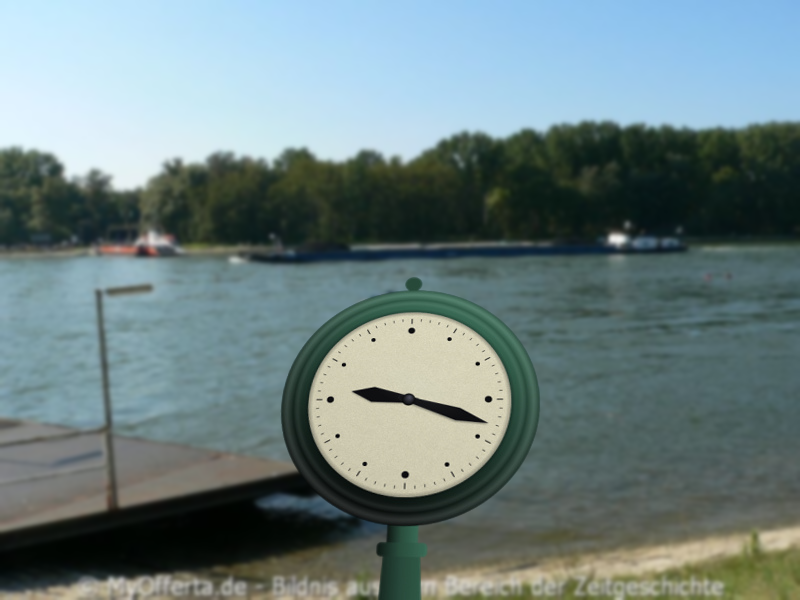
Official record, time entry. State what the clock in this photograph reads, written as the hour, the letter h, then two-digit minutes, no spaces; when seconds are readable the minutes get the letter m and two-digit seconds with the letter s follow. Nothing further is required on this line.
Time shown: 9h18
